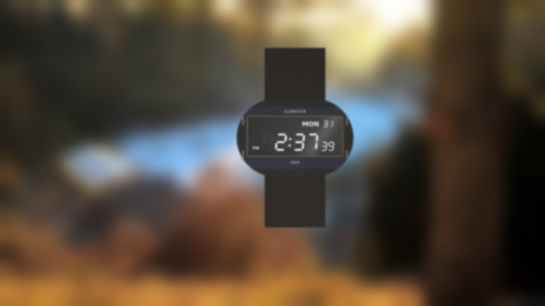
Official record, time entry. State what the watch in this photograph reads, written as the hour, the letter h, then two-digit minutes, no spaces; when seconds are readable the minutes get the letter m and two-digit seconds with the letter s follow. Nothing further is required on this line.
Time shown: 2h37
